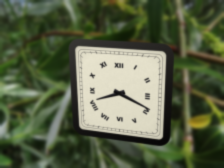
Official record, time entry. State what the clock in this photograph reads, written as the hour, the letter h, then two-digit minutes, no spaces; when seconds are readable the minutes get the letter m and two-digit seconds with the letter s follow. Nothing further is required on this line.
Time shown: 8h19
